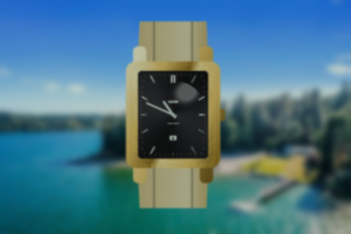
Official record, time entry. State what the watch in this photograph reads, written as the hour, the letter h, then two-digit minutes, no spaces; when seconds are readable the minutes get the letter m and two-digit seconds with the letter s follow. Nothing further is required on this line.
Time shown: 10h49
